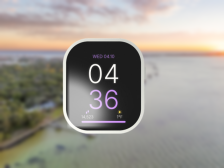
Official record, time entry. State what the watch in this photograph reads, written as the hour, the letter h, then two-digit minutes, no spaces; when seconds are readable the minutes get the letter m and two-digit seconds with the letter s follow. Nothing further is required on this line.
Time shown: 4h36
